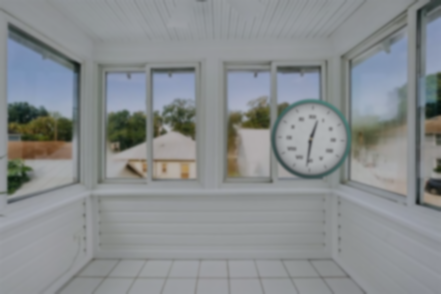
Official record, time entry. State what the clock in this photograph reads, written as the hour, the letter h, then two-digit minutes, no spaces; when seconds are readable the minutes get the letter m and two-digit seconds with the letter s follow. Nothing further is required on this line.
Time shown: 12h31
